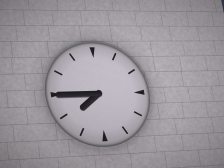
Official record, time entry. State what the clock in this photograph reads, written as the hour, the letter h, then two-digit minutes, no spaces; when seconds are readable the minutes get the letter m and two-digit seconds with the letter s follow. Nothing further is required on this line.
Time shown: 7h45
